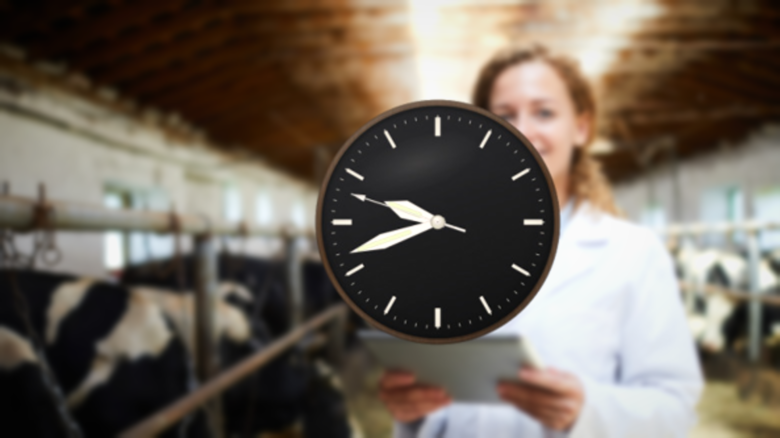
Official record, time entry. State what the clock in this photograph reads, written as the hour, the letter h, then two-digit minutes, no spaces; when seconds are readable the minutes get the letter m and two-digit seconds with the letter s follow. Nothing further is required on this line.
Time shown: 9h41m48s
